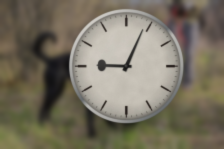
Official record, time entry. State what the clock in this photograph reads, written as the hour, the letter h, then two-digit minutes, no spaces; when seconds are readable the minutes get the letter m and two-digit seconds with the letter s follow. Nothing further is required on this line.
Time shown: 9h04
